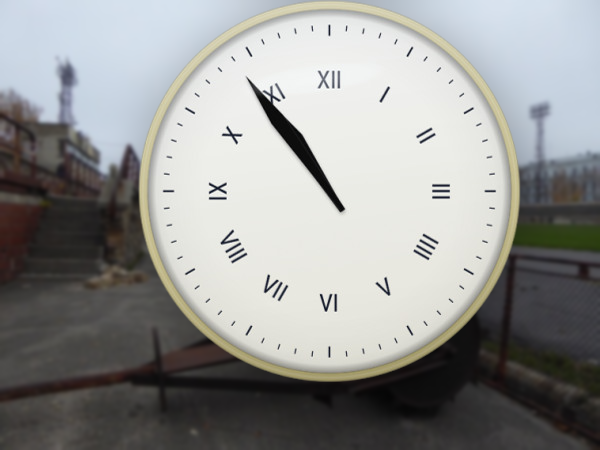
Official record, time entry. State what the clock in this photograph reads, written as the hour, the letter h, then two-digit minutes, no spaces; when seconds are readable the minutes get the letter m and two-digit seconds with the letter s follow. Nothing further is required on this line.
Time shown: 10h54
